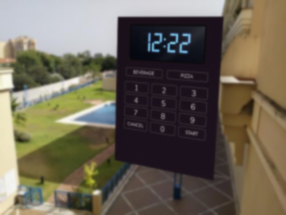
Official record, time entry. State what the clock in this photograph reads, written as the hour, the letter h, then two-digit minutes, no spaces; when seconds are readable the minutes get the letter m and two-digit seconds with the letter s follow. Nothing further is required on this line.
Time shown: 12h22
